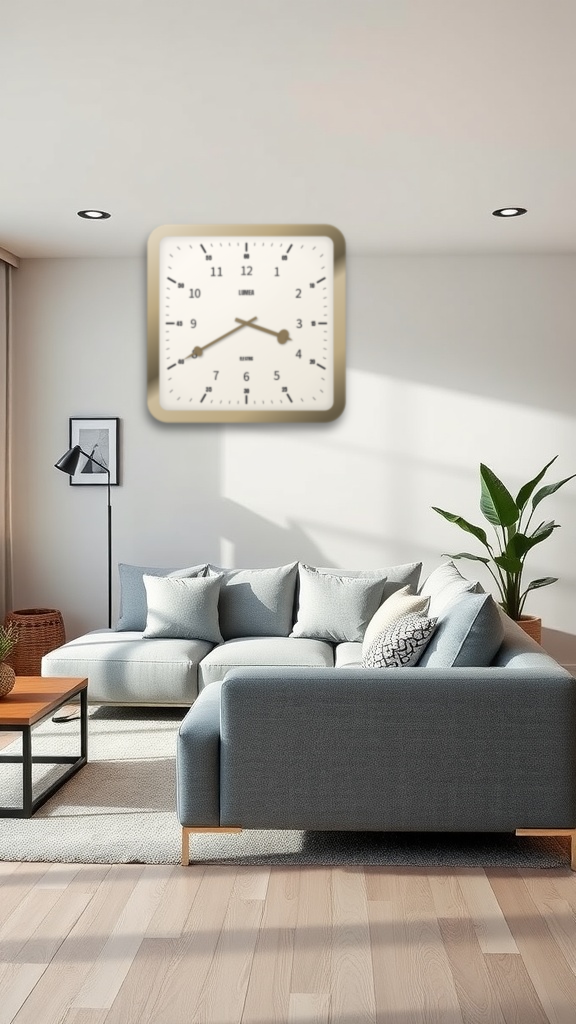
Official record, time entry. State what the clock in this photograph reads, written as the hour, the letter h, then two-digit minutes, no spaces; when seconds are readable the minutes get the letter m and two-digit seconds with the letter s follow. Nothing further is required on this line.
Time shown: 3h40
